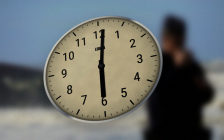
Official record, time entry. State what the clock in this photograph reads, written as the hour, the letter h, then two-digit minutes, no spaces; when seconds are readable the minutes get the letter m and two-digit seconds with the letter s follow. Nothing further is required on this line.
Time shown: 6h01
